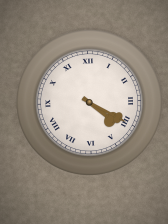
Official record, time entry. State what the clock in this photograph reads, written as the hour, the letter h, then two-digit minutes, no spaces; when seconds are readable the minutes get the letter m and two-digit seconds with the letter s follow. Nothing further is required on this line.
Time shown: 4h20
